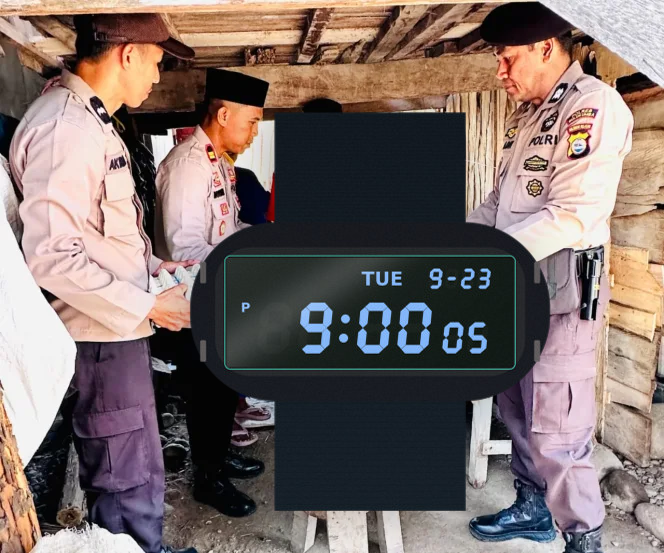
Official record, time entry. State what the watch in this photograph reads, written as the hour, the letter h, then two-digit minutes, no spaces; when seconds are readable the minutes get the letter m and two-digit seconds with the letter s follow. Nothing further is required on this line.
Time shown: 9h00m05s
